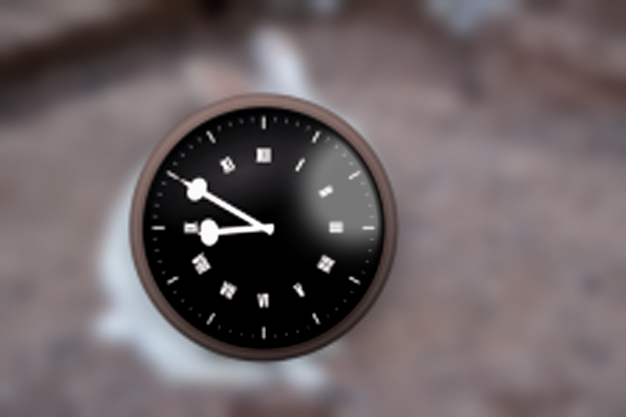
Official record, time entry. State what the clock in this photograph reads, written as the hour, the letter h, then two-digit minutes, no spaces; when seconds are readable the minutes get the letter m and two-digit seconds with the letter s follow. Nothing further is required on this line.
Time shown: 8h50
